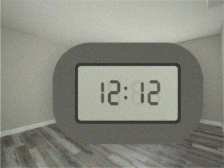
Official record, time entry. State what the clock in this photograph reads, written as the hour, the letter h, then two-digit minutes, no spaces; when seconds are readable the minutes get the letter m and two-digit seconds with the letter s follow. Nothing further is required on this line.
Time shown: 12h12
